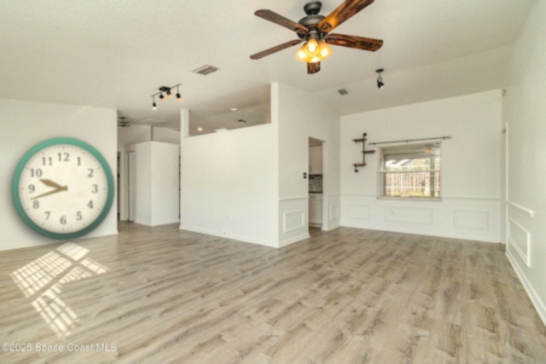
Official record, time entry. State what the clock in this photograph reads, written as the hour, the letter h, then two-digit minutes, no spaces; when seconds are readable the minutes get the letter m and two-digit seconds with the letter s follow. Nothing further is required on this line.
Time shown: 9h42
